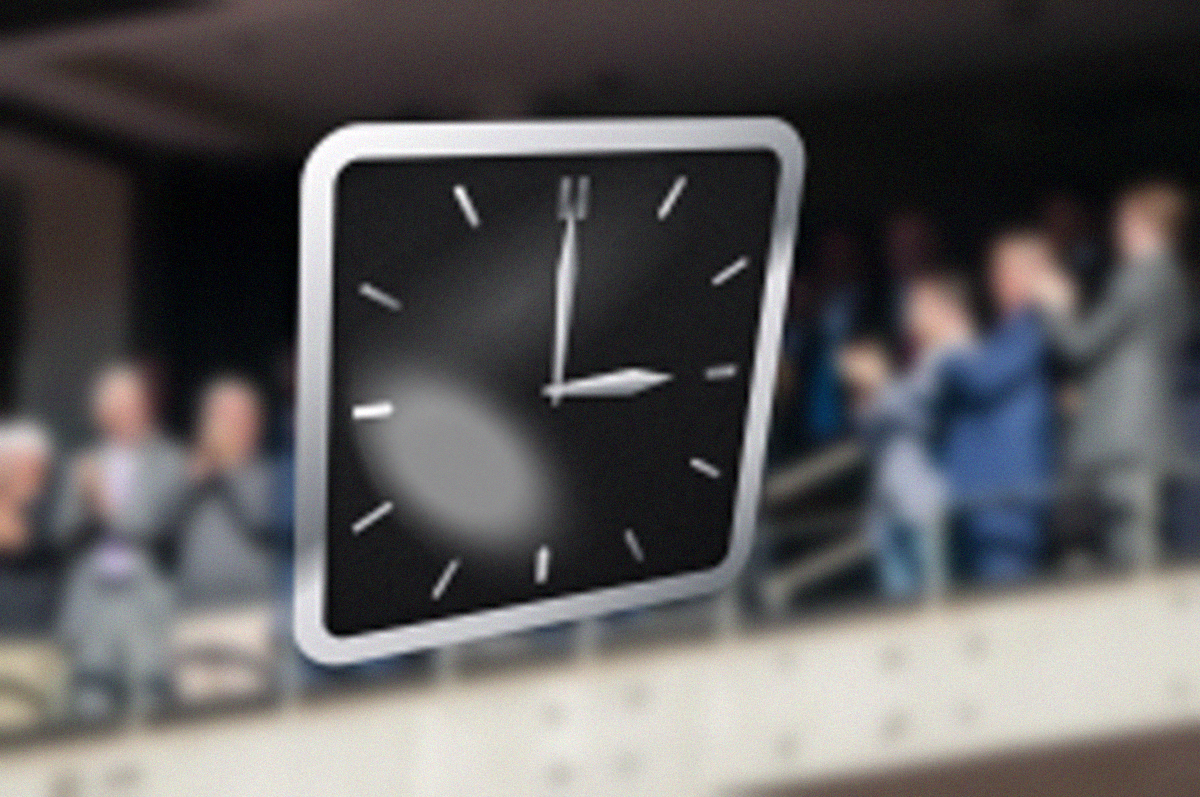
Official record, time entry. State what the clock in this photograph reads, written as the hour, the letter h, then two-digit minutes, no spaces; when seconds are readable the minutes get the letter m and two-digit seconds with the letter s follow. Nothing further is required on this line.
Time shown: 3h00
